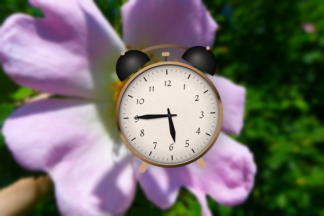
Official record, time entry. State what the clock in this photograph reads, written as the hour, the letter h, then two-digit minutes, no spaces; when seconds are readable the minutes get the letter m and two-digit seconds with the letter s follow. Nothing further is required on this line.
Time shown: 5h45
